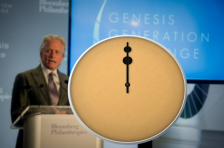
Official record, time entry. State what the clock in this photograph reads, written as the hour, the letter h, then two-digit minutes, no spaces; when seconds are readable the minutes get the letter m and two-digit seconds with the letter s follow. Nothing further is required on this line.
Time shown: 12h00
